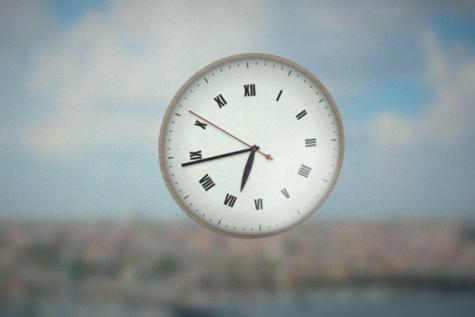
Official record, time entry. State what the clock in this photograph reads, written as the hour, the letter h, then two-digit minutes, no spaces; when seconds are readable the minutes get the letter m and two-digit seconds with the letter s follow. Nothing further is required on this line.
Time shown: 6h43m51s
